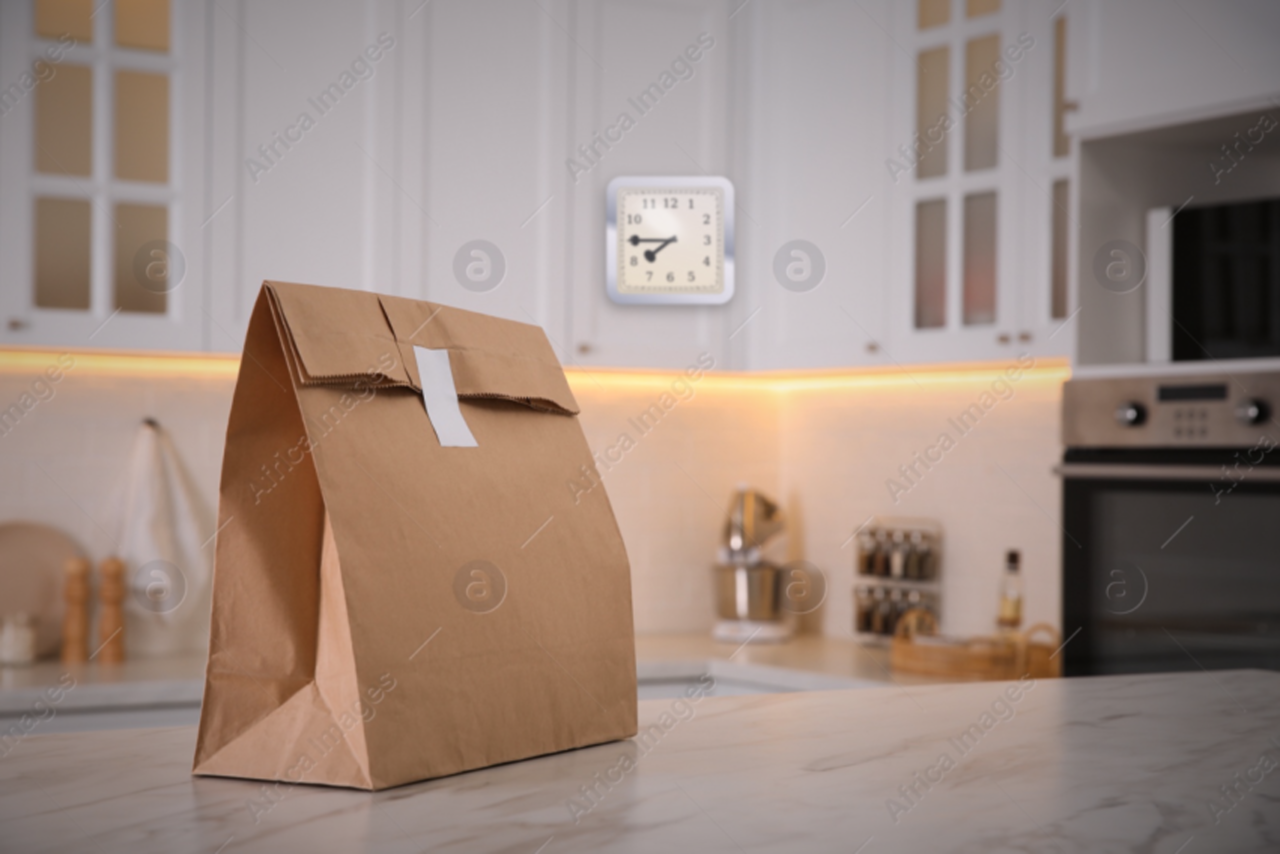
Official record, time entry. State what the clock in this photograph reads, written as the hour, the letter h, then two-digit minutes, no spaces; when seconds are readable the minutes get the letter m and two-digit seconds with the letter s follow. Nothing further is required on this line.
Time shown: 7h45
